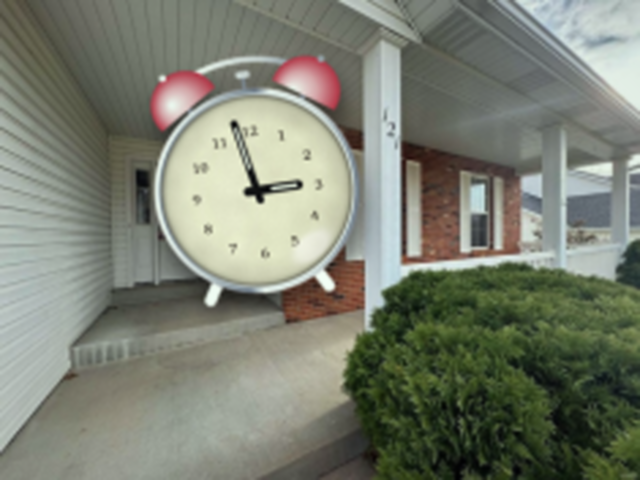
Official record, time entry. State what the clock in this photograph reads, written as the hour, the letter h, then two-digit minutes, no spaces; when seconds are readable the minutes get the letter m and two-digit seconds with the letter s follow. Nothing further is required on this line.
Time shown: 2h58
